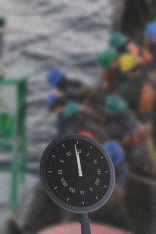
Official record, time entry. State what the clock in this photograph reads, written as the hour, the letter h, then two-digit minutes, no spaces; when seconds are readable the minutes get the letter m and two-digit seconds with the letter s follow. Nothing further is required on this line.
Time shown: 11h59
